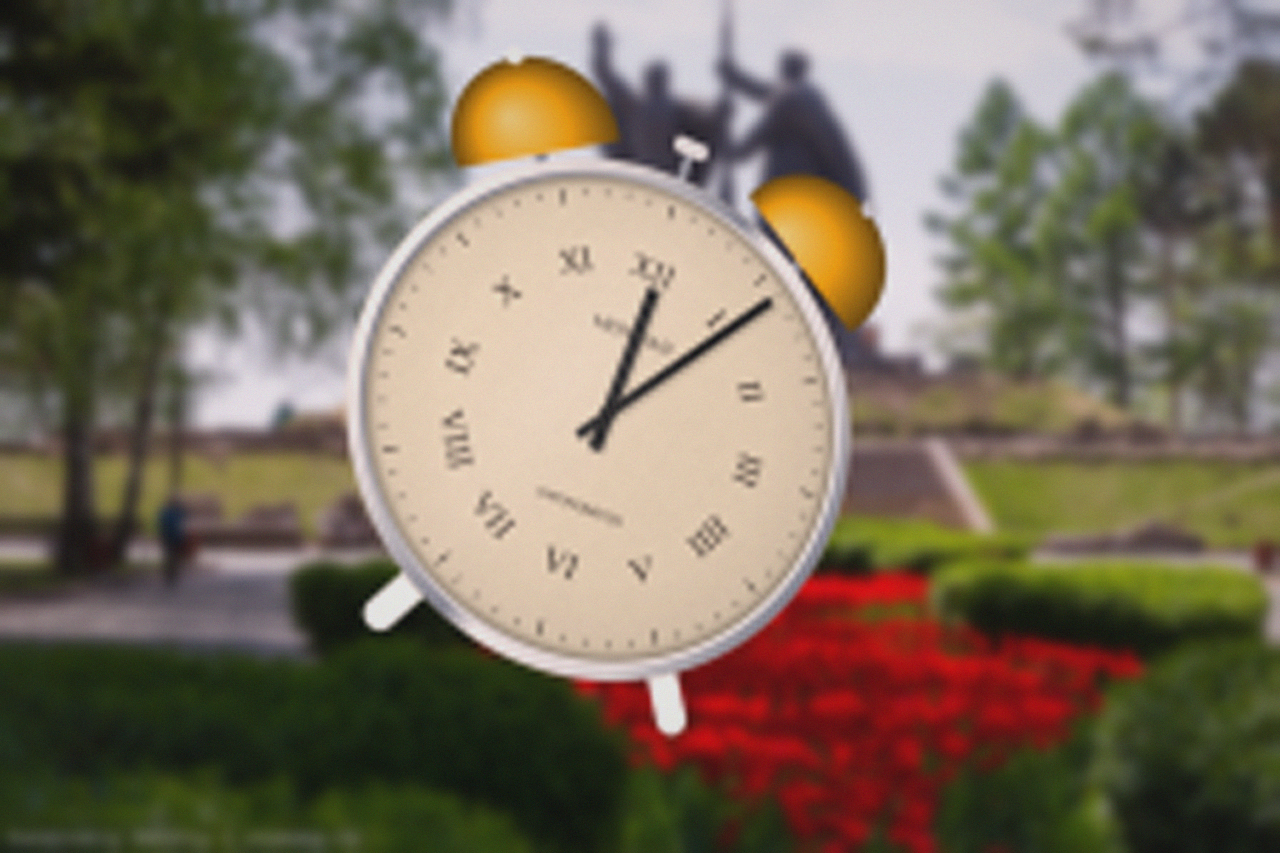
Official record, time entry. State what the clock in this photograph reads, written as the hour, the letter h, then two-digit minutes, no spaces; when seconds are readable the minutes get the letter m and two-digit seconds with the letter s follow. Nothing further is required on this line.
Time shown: 12h06
